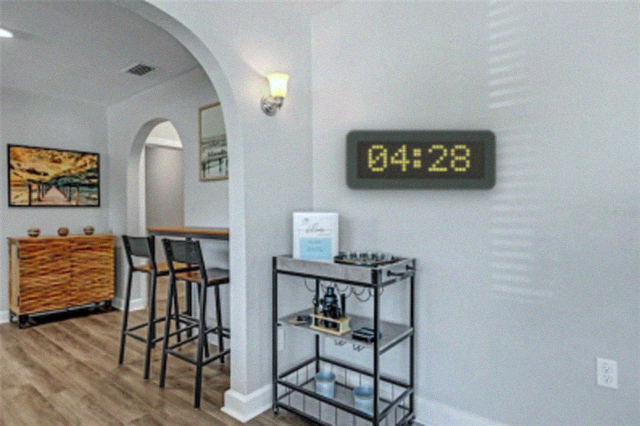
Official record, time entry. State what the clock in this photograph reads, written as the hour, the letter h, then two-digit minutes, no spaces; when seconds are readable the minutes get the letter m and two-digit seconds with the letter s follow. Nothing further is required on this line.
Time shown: 4h28
